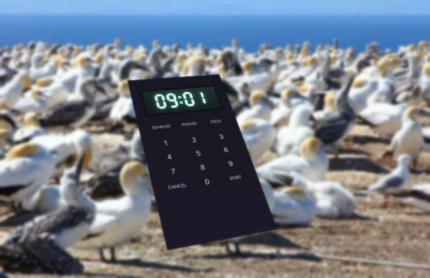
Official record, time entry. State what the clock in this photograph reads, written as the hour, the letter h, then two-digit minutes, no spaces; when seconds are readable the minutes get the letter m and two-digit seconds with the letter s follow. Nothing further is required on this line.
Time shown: 9h01
